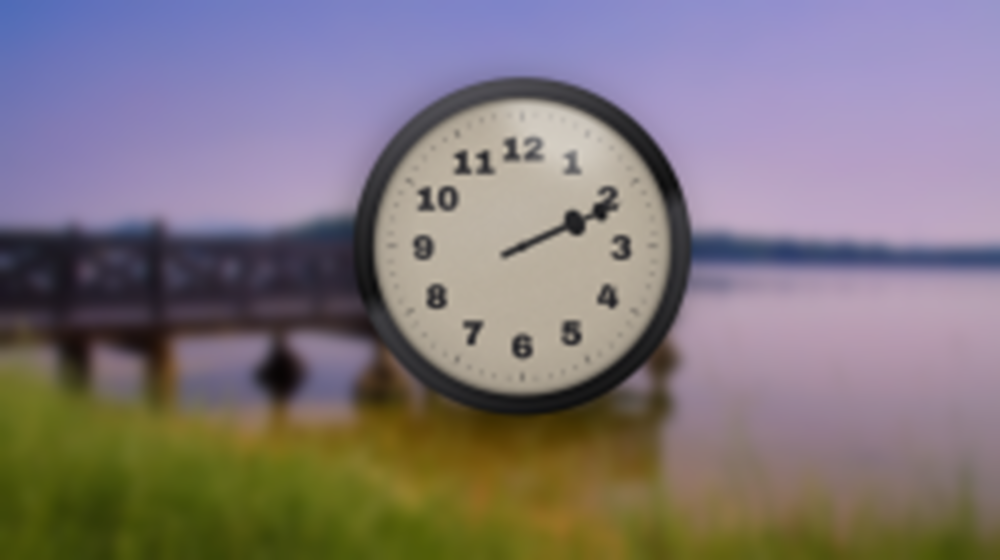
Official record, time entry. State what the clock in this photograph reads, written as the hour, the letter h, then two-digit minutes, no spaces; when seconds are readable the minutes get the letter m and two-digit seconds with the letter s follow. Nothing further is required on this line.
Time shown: 2h11
